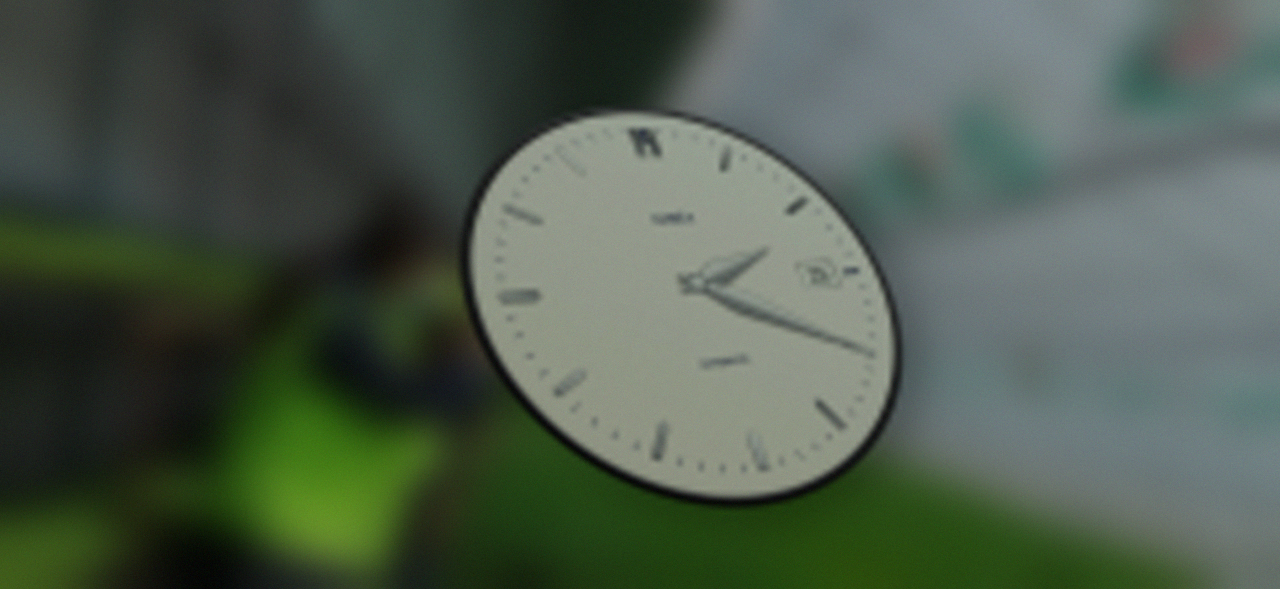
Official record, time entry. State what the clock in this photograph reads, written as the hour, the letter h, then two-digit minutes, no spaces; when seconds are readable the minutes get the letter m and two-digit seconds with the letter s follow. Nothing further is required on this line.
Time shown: 2h20
